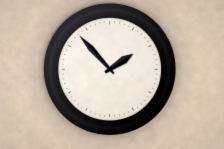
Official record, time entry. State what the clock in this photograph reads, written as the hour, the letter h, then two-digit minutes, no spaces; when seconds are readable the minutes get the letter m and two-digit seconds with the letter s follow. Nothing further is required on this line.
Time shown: 1h53
